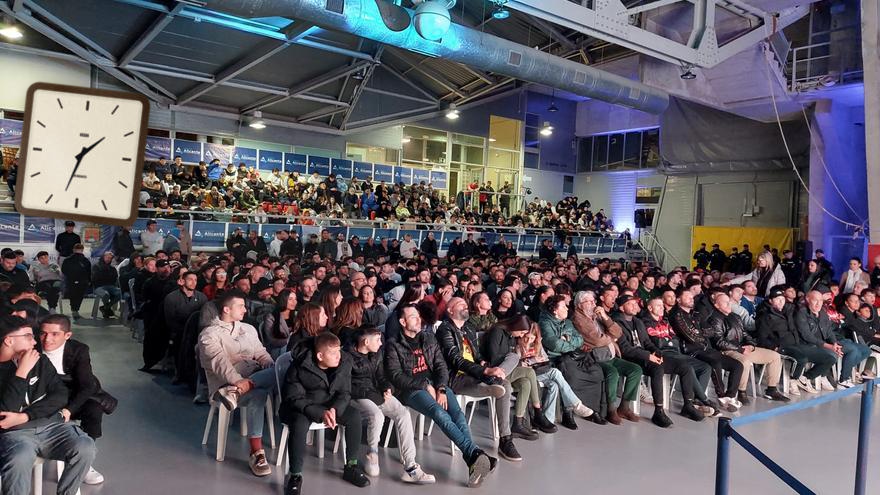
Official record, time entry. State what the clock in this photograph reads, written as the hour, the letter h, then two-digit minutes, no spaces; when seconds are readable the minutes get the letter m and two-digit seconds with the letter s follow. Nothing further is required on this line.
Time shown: 1h33
